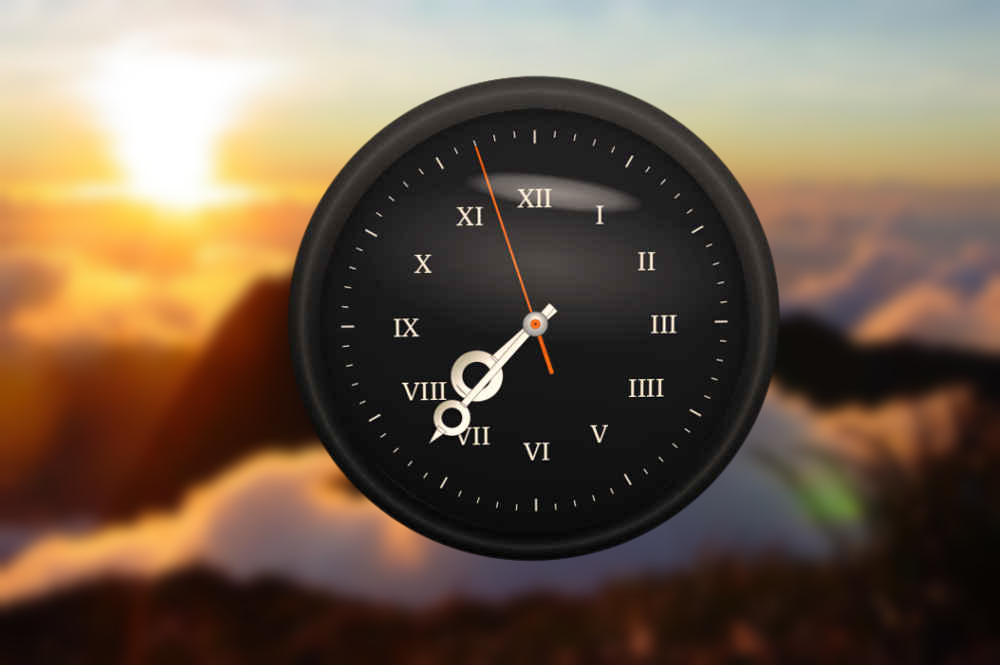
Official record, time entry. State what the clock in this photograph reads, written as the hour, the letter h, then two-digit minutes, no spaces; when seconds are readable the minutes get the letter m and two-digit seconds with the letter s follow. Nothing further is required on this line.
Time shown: 7h36m57s
